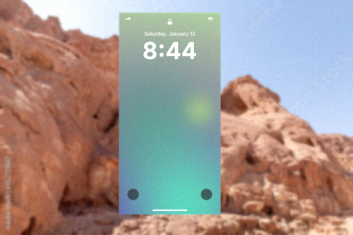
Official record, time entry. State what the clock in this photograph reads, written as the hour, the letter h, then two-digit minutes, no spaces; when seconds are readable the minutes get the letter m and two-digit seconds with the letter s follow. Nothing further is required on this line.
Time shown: 8h44
